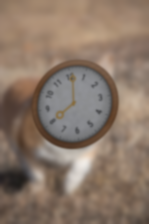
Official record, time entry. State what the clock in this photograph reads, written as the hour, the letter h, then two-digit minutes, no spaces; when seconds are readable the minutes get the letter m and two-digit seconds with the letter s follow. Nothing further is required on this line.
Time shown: 8h01
